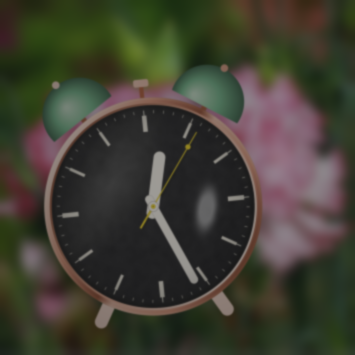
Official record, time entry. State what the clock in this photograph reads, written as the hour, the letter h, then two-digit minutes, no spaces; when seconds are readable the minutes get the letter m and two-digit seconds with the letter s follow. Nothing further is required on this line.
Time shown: 12h26m06s
